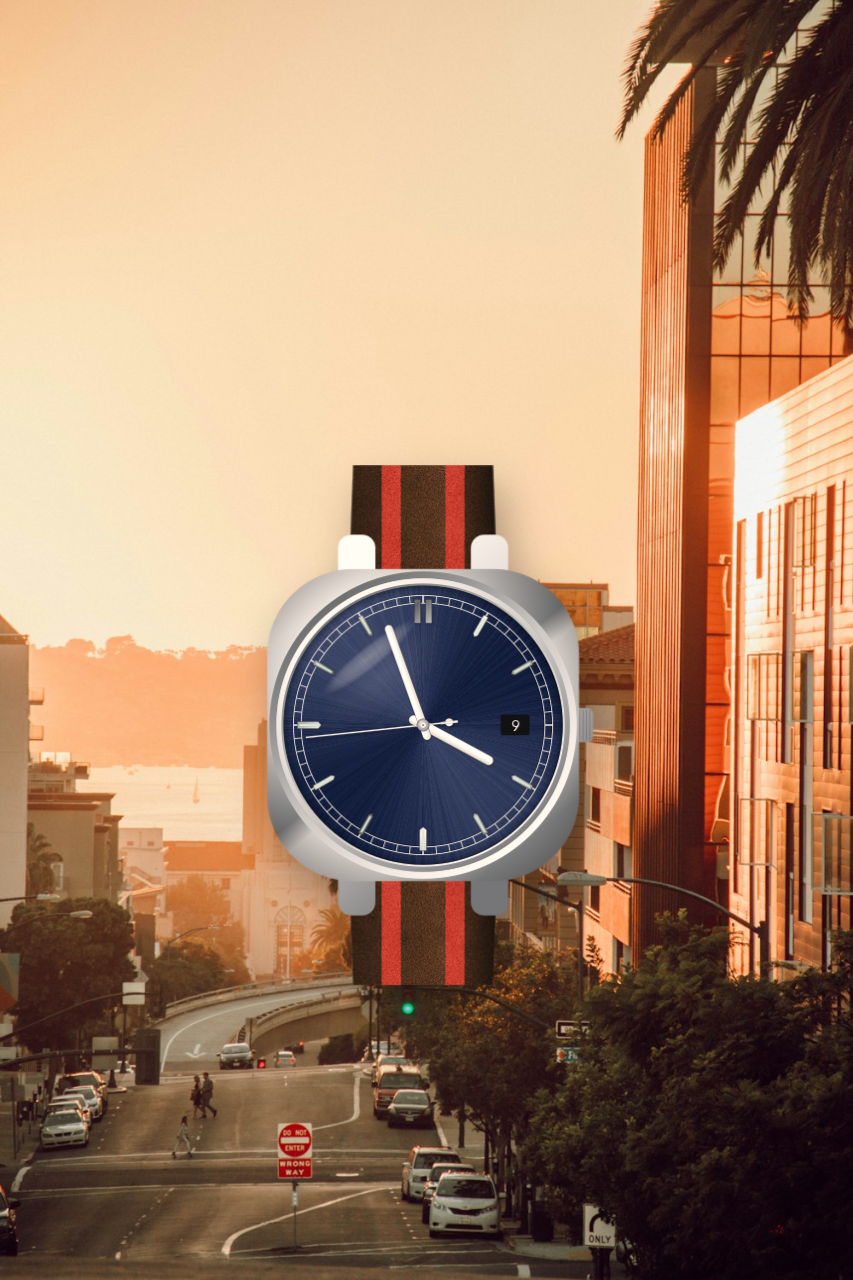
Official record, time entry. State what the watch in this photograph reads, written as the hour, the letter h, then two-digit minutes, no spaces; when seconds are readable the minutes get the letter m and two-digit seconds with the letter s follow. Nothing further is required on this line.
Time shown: 3h56m44s
